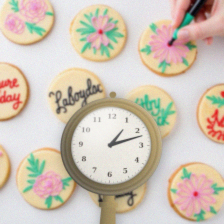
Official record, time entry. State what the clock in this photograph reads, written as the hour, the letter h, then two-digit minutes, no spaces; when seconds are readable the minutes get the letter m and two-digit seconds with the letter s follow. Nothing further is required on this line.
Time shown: 1h12
